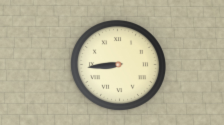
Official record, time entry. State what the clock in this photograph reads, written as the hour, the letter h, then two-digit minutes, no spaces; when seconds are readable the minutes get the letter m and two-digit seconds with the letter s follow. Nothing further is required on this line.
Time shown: 8h44
